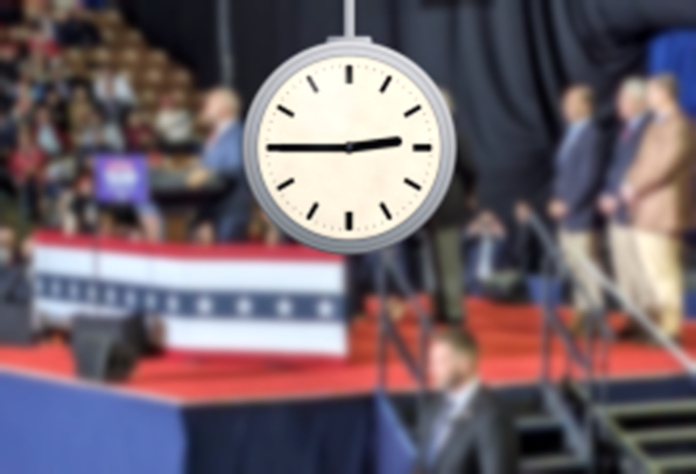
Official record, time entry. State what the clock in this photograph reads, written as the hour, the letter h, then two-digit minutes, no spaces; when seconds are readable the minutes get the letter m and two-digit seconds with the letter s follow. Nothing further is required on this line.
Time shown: 2h45
